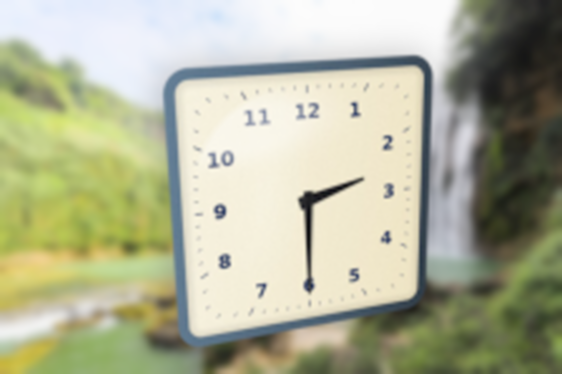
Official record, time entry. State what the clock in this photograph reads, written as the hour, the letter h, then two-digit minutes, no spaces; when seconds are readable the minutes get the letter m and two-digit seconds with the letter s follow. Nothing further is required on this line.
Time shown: 2h30
